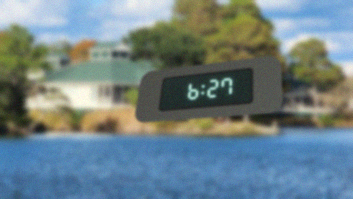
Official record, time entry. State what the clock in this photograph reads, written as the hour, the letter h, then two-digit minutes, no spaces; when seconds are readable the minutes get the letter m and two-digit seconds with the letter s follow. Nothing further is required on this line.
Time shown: 6h27
